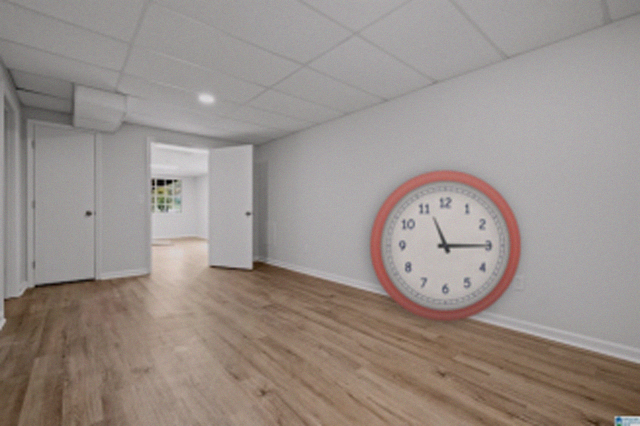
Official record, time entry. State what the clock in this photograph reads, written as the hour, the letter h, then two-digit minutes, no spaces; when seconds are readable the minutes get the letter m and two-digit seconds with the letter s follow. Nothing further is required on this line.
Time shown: 11h15
